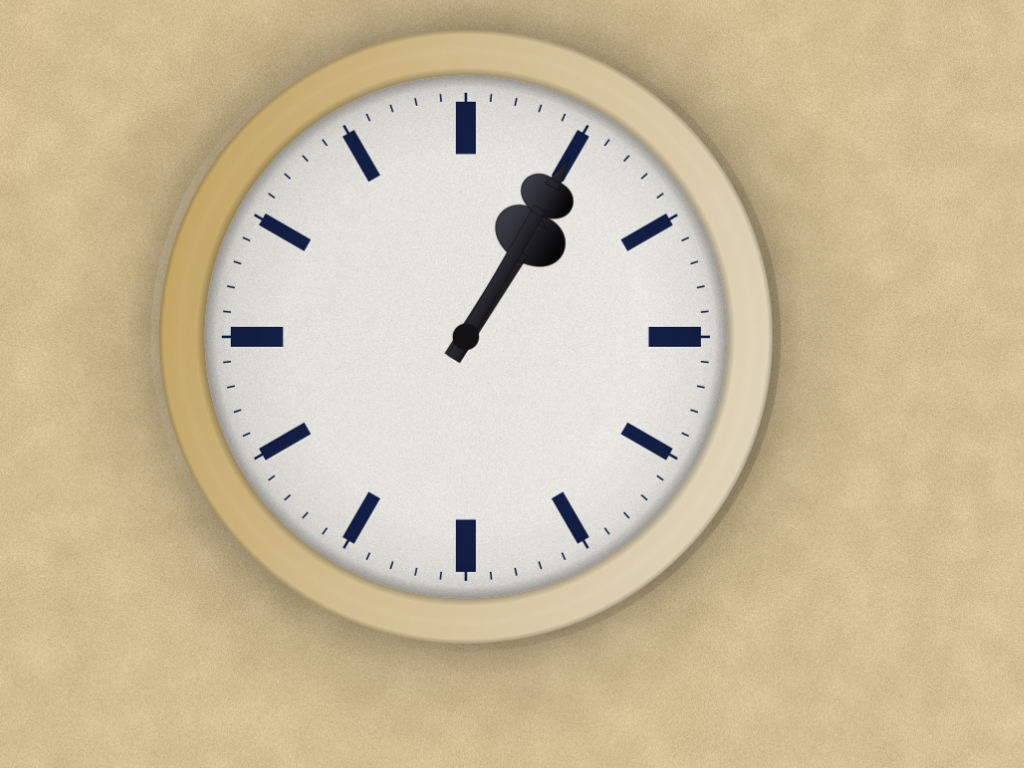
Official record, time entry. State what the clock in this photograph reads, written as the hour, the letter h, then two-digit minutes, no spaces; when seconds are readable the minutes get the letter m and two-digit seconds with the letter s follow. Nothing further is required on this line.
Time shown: 1h05
